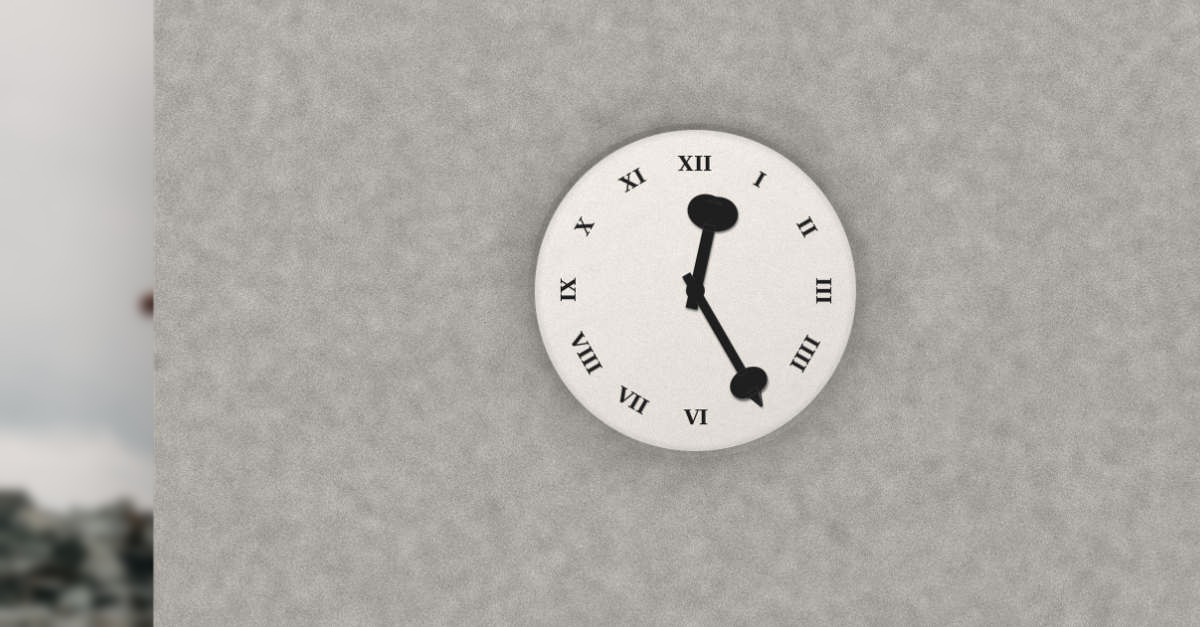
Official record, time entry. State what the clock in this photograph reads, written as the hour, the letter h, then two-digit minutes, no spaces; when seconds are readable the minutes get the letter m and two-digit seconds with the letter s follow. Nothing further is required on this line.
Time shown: 12h25
